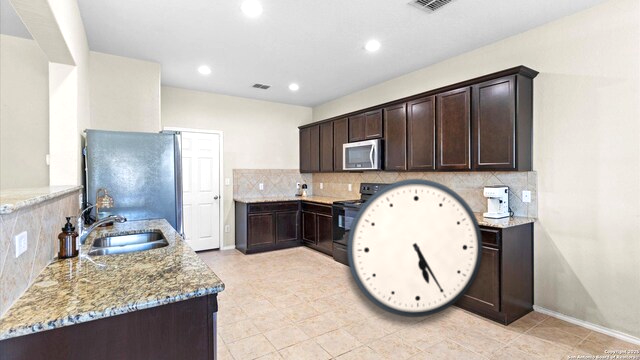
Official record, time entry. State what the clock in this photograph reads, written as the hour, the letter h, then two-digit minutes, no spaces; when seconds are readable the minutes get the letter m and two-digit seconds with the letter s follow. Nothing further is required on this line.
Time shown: 5h25
